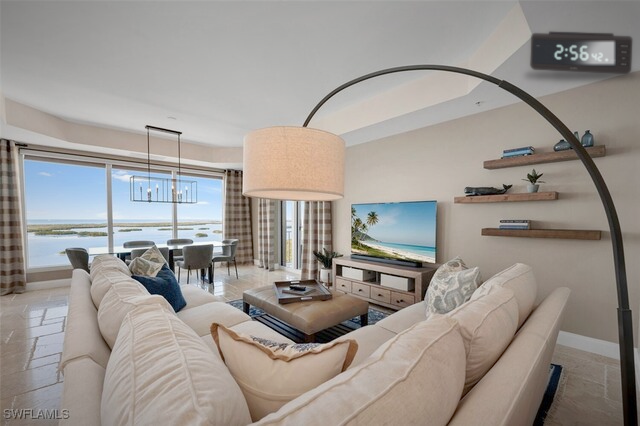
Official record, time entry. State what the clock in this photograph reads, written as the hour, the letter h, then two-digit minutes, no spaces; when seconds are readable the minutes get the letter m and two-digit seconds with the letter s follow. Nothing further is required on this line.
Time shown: 2h56
